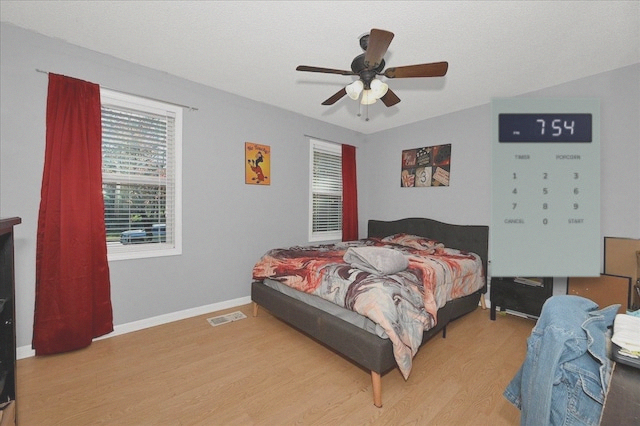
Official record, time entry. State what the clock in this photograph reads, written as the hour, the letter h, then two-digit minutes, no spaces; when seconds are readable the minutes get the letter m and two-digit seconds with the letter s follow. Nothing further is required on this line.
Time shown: 7h54
